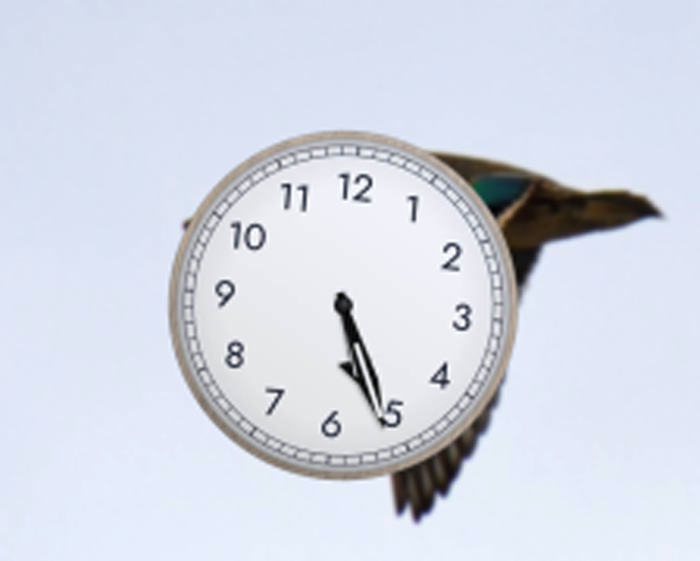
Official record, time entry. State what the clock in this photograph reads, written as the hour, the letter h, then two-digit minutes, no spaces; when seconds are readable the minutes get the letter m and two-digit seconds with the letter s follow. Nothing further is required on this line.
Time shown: 5h26
